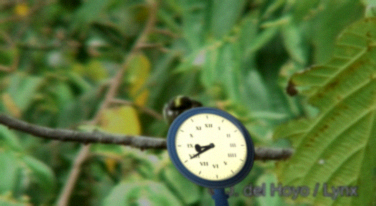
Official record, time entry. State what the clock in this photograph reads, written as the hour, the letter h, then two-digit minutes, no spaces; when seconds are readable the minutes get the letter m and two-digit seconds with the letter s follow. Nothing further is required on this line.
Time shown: 8h40
